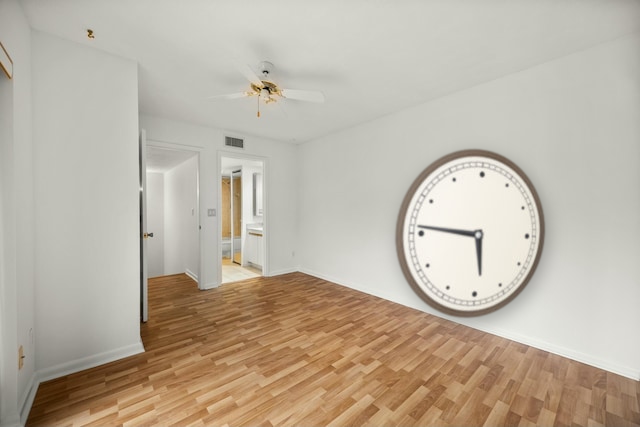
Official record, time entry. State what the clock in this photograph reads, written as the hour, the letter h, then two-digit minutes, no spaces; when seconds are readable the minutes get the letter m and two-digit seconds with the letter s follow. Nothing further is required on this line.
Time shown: 5h46
